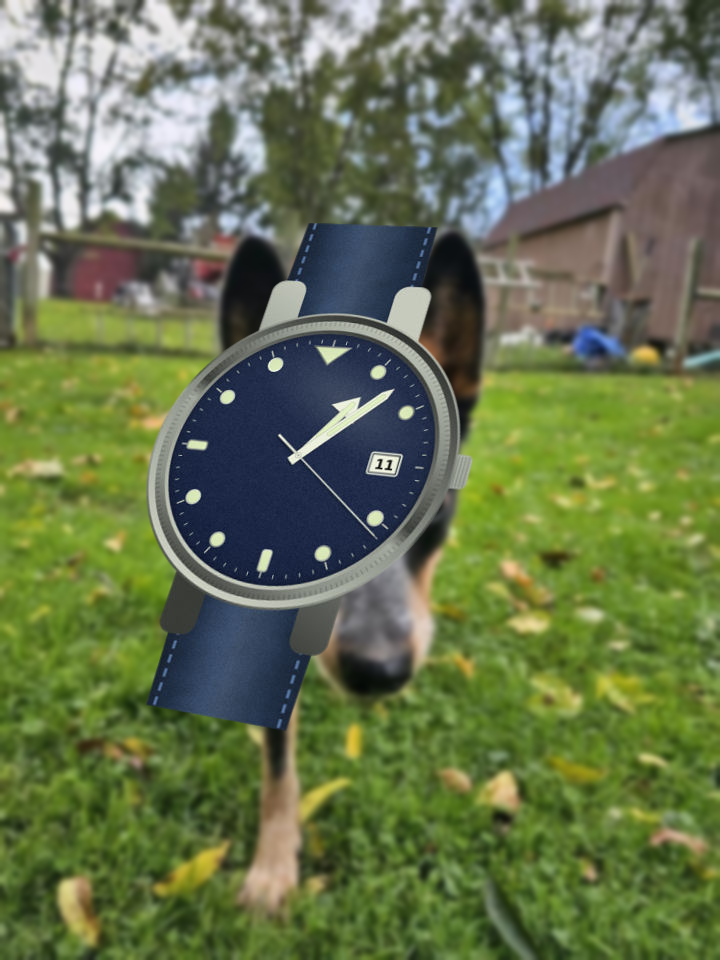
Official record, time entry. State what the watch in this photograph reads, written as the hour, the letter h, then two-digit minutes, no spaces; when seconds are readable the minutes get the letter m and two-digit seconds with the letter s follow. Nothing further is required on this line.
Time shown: 1h07m21s
